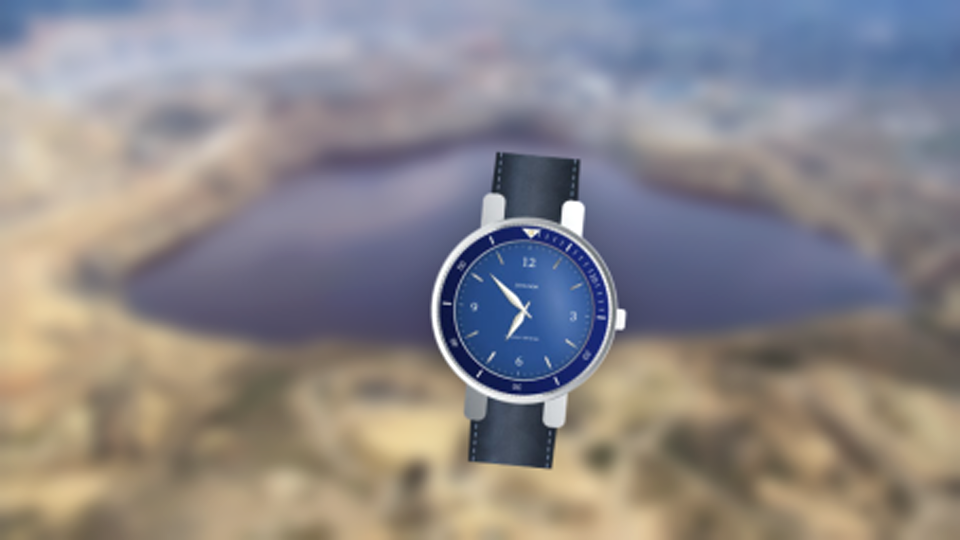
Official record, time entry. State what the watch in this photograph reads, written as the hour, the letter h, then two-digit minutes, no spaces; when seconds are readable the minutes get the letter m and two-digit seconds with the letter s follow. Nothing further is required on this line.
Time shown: 6h52
